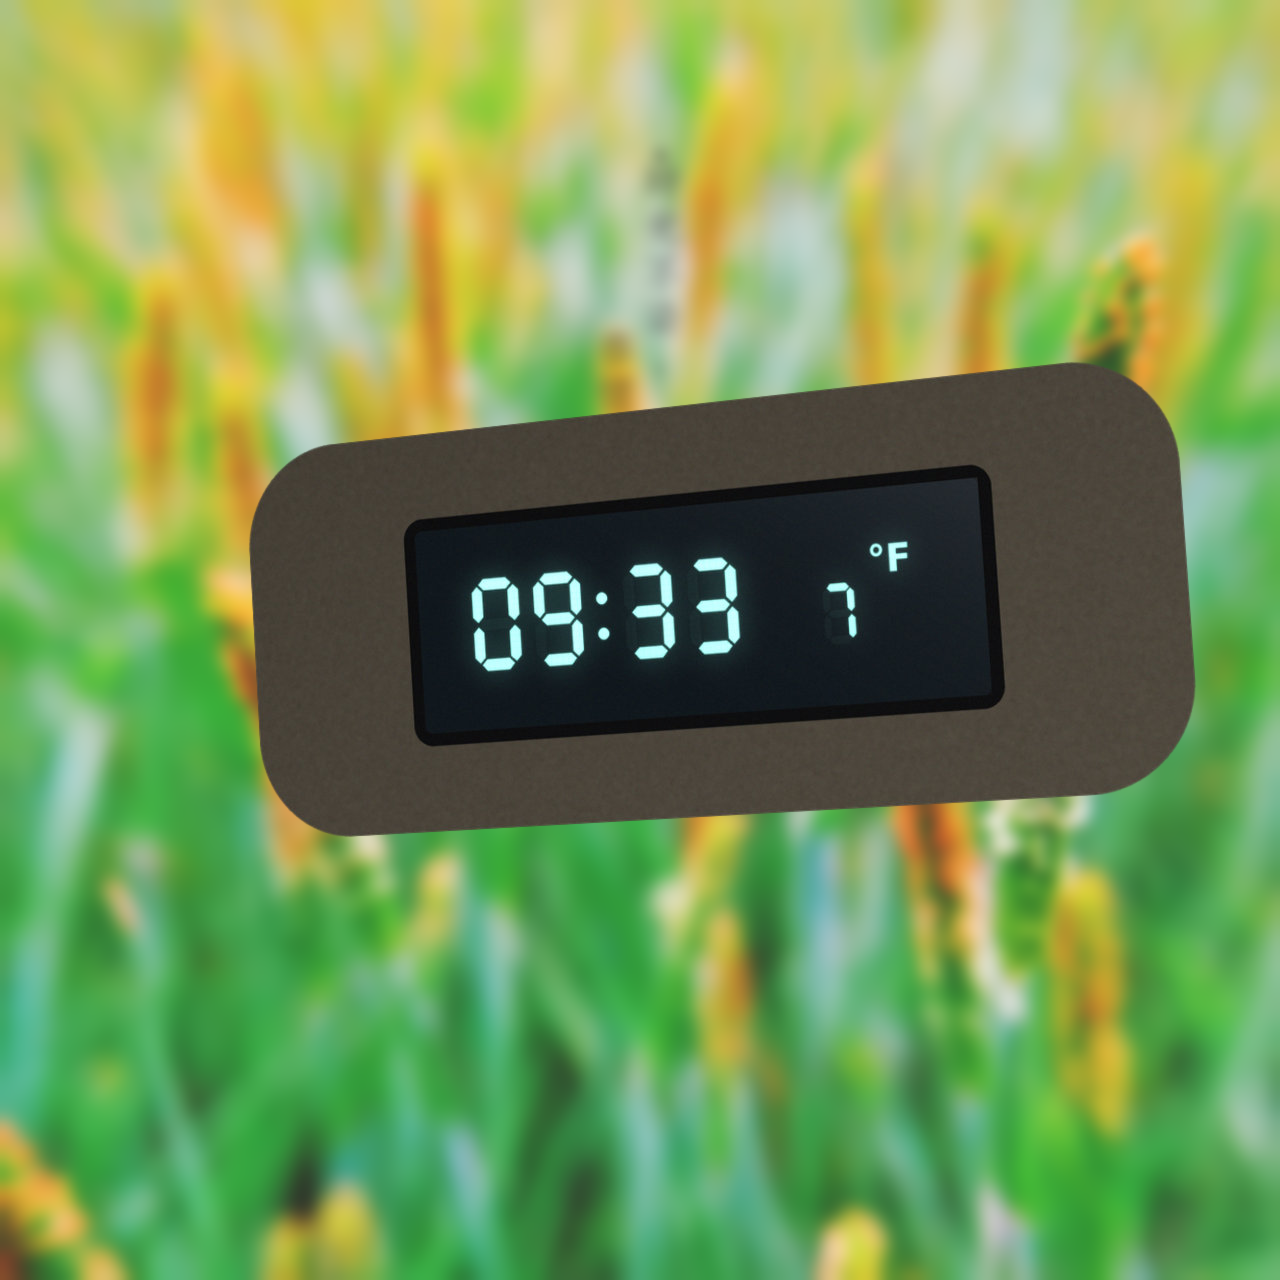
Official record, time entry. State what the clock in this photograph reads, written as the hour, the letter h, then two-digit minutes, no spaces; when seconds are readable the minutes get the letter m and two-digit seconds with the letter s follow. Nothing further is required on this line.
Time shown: 9h33
